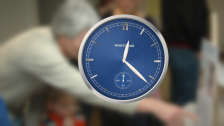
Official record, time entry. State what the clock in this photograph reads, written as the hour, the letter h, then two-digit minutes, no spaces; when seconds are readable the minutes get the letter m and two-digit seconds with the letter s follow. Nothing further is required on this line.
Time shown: 12h22
